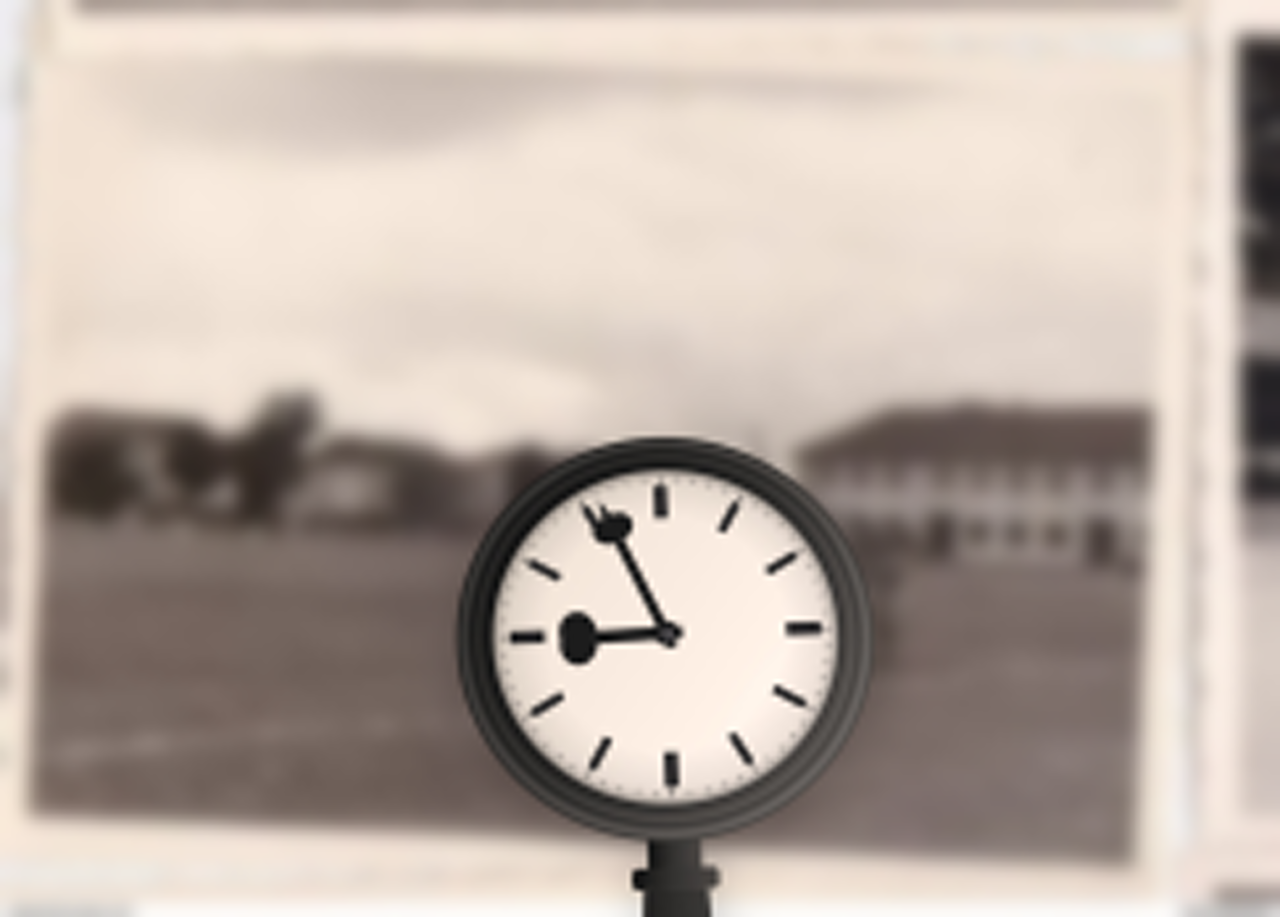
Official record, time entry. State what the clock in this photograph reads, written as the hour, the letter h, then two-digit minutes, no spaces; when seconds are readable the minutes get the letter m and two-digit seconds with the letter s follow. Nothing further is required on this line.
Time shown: 8h56
